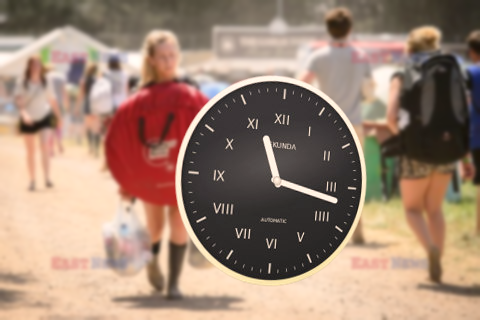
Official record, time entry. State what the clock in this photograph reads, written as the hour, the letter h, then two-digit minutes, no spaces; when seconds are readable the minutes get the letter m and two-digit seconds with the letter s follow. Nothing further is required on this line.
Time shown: 11h17
